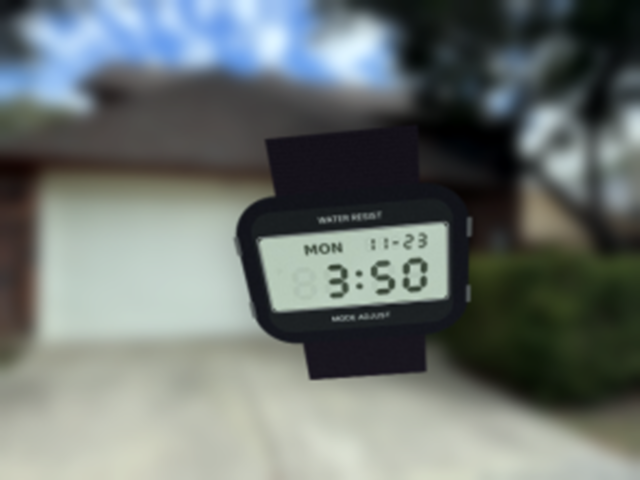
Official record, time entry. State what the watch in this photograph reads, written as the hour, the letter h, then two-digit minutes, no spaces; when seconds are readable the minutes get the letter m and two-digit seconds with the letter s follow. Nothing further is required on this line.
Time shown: 3h50
